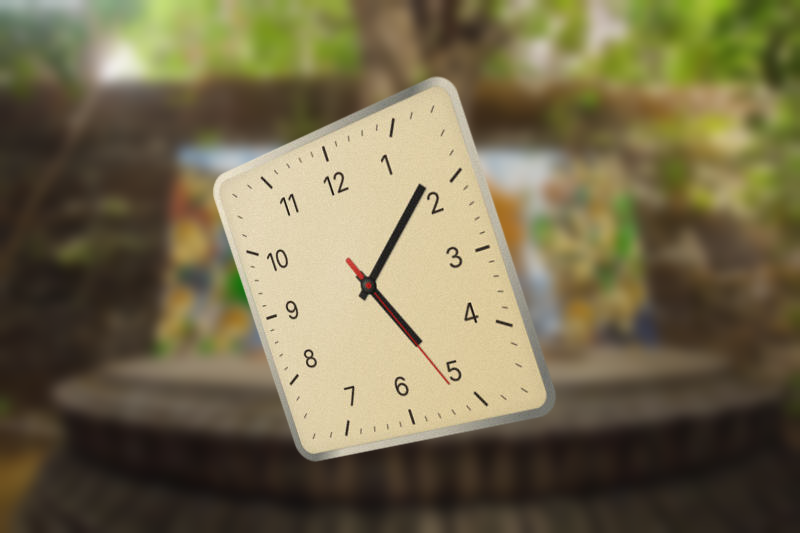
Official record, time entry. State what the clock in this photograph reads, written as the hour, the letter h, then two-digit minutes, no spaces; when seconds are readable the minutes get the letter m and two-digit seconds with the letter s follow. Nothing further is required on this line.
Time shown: 5h08m26s
